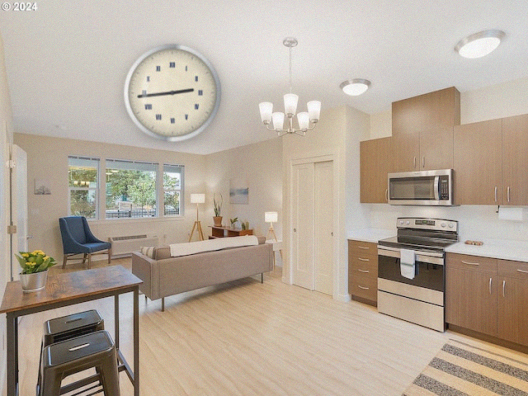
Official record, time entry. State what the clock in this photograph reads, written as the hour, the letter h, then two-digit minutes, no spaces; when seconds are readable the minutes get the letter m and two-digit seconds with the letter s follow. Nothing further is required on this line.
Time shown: 2h44
